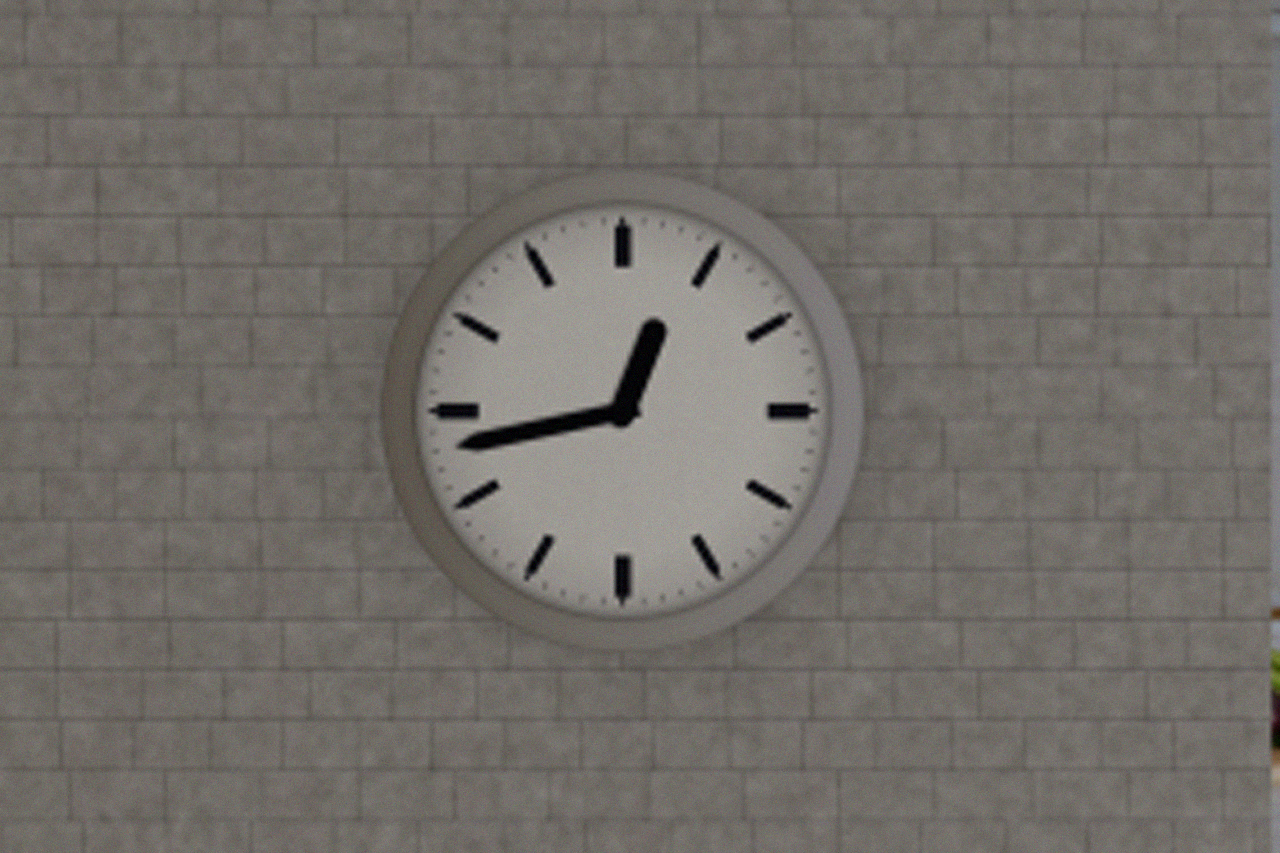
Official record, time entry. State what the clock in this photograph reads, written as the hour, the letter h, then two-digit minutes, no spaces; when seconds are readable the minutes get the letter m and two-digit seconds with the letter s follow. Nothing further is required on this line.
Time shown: 12h43
